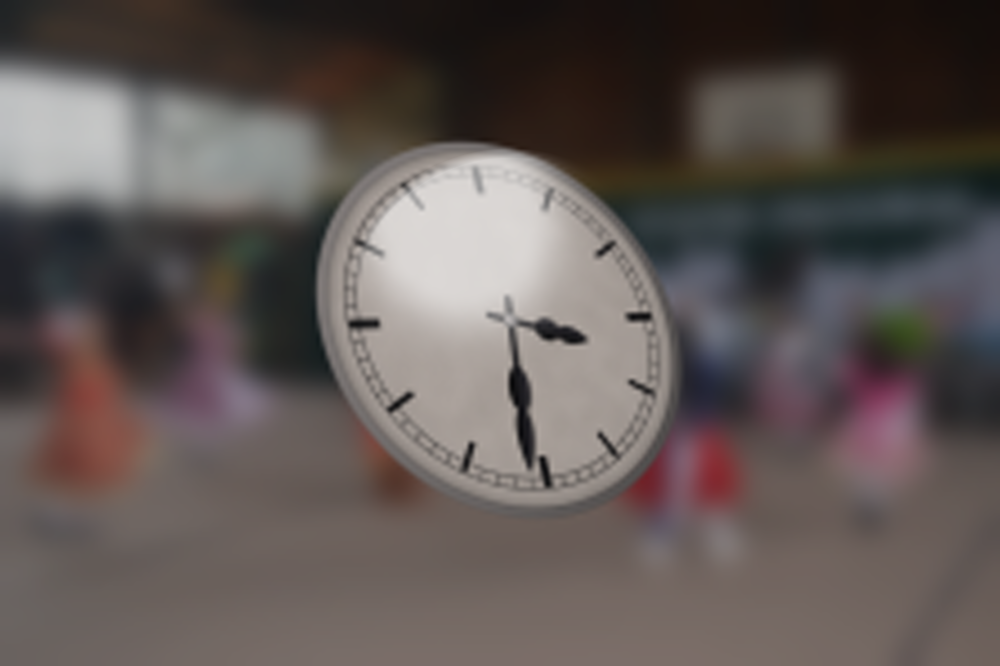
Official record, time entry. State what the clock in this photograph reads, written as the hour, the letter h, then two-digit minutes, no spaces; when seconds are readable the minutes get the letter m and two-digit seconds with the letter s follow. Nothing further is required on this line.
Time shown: 3h31
